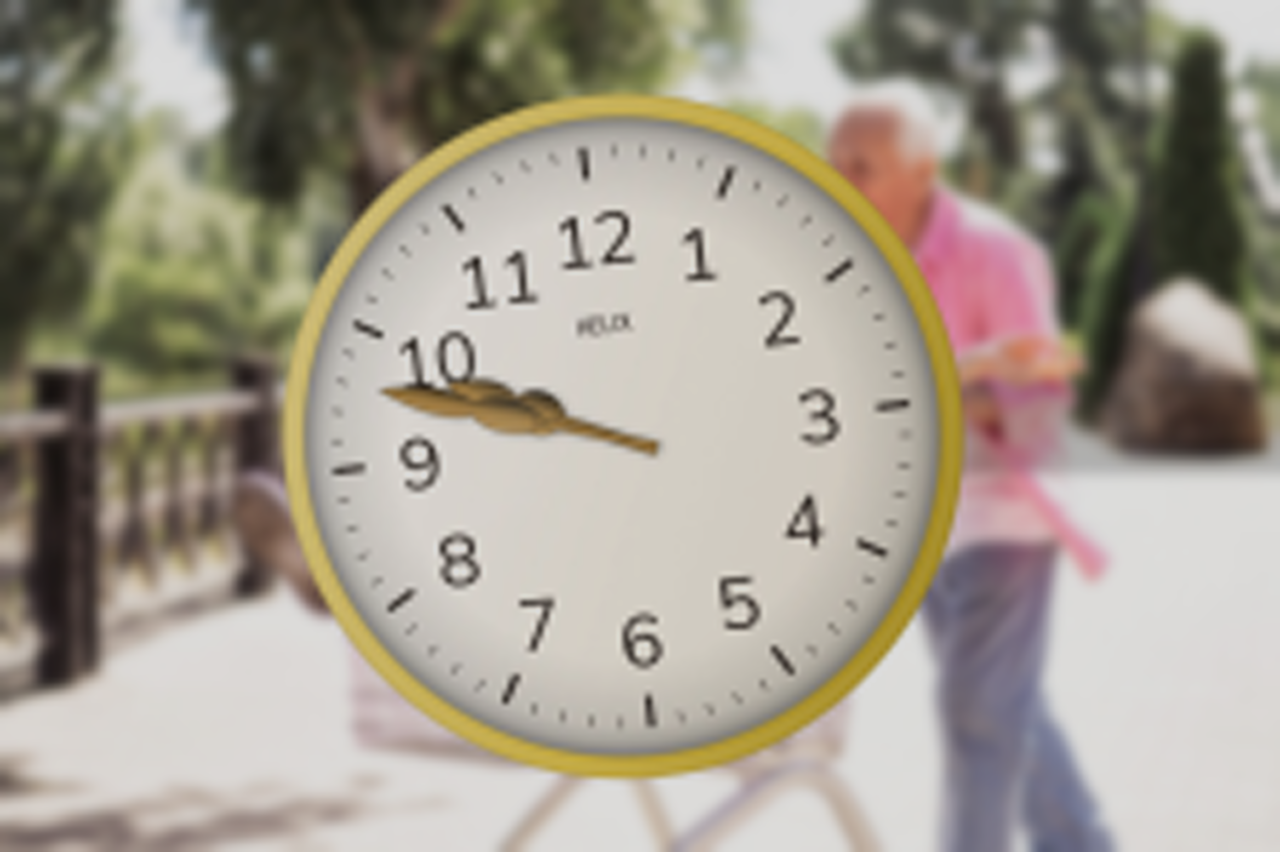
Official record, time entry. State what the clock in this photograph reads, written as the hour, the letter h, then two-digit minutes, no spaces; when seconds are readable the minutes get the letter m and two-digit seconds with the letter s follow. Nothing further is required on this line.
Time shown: 9h48
